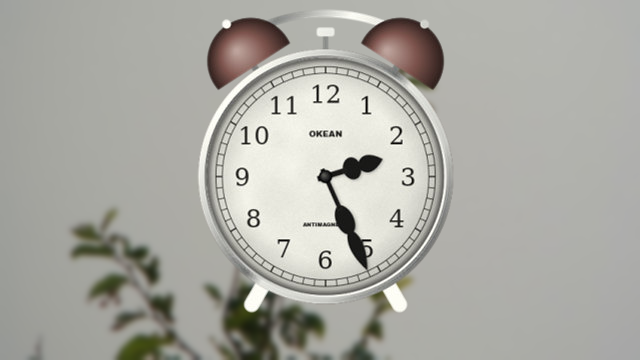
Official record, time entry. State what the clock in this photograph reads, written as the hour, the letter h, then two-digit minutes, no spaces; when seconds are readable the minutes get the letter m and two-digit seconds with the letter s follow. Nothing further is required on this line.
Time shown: 2h26
